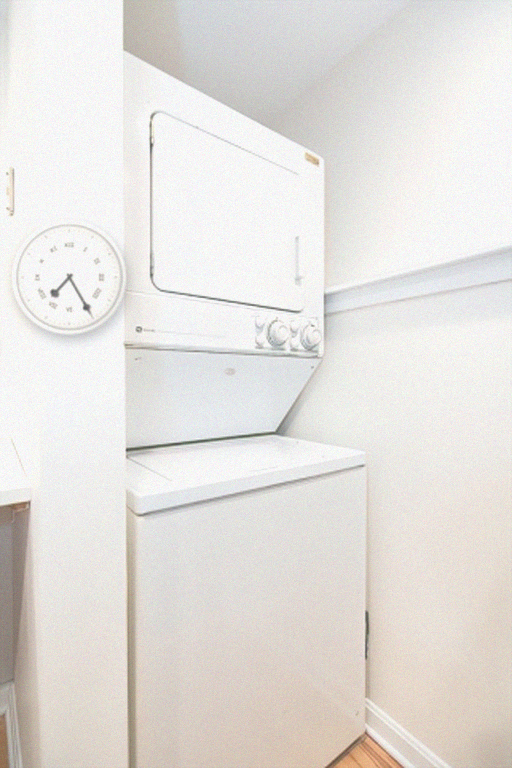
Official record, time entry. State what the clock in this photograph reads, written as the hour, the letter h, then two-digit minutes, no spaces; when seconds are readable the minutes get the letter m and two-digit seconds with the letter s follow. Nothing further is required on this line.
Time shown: 7h25
